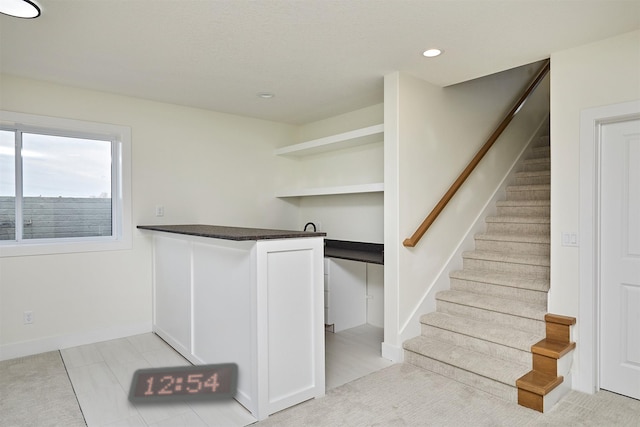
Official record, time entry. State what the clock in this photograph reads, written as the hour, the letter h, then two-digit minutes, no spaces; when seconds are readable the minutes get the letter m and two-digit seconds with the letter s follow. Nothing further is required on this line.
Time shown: 12h54
